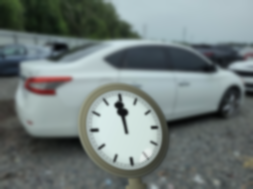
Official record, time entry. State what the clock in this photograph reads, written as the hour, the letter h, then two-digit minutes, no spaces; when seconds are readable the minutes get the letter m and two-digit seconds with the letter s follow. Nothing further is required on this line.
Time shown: 11h59
